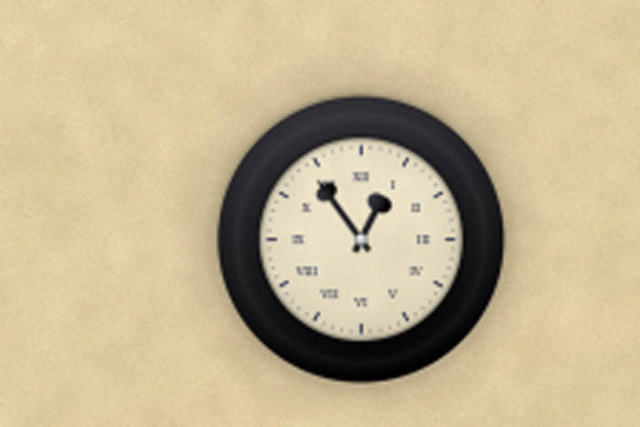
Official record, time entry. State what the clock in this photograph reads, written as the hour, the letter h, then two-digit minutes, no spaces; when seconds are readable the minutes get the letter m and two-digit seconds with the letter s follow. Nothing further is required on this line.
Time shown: 12h54
